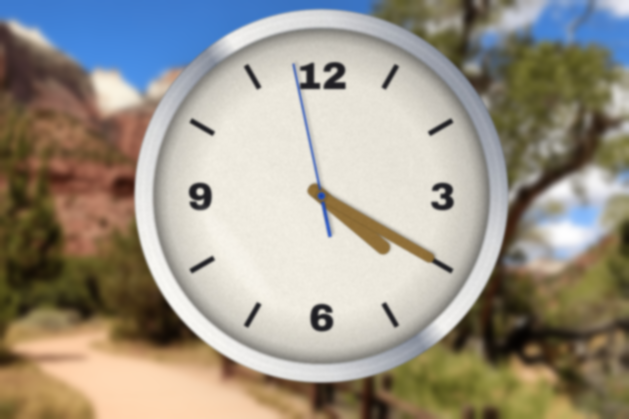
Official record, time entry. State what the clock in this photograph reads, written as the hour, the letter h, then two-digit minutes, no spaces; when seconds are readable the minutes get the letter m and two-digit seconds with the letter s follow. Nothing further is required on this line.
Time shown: 4h19m58s
